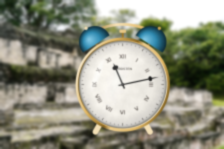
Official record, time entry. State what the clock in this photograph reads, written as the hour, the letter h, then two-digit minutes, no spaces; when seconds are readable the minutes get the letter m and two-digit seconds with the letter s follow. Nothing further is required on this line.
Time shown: 11h13
